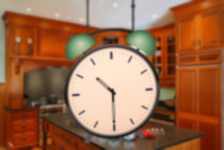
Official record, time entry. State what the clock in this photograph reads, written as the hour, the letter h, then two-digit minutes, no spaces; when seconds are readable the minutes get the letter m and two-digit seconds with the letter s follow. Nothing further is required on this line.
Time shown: 10h30
